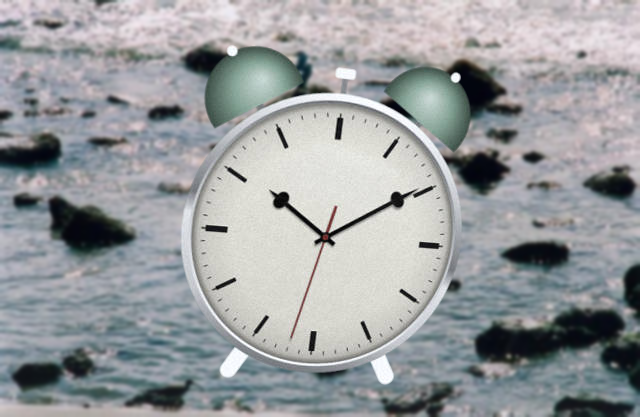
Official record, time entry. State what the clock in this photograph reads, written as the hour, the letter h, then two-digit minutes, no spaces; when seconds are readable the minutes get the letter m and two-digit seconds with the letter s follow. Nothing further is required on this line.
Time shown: 10h09m32s
